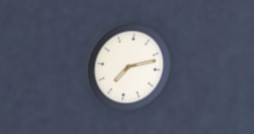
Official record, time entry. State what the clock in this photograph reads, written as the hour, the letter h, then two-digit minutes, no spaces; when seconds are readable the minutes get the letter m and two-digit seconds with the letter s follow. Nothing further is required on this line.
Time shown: 7h12
